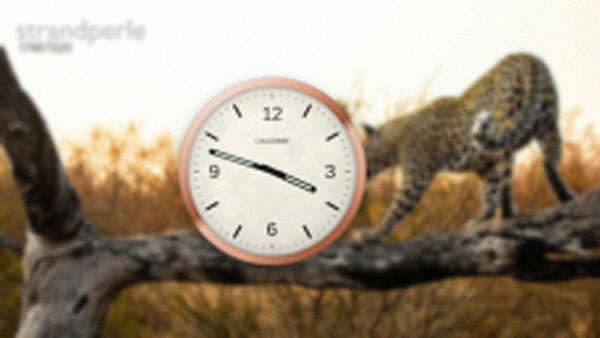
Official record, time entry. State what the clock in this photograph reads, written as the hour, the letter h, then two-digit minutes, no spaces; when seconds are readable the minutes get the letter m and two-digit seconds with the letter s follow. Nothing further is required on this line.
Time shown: 3h48
